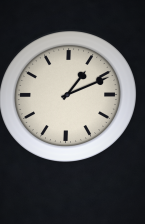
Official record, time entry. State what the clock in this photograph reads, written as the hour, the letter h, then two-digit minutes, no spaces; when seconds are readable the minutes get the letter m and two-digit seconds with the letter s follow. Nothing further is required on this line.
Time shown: 1h11
